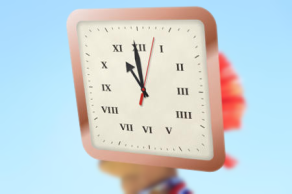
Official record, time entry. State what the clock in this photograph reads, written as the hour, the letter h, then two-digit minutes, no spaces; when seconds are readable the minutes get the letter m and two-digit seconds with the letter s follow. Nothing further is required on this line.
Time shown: 10h59m03s
